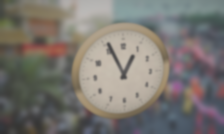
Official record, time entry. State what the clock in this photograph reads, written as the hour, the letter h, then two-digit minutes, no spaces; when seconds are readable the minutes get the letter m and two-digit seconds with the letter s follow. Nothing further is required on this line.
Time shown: 12h56
